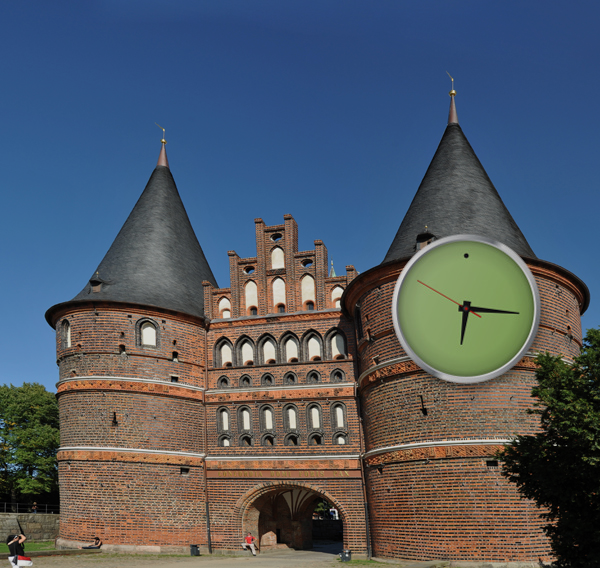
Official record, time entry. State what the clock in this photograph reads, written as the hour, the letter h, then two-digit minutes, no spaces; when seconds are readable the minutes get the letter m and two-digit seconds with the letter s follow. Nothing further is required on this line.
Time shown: 6h15m50s
